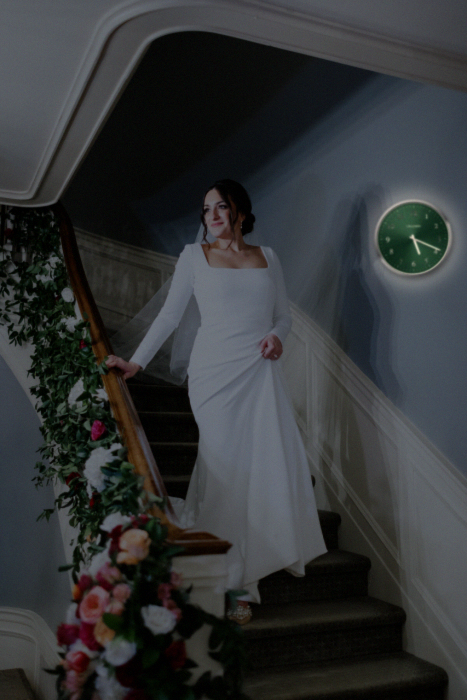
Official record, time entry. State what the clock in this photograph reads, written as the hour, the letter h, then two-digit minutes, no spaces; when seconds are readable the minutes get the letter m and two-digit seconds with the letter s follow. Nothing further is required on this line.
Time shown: 5h19
